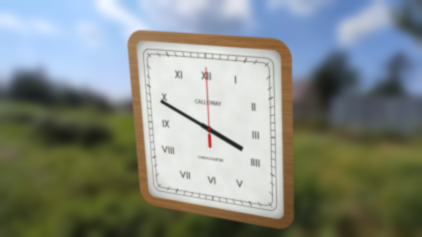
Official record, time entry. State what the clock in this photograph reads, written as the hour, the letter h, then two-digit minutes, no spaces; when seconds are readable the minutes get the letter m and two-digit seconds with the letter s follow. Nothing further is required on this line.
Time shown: 3h49m00s
